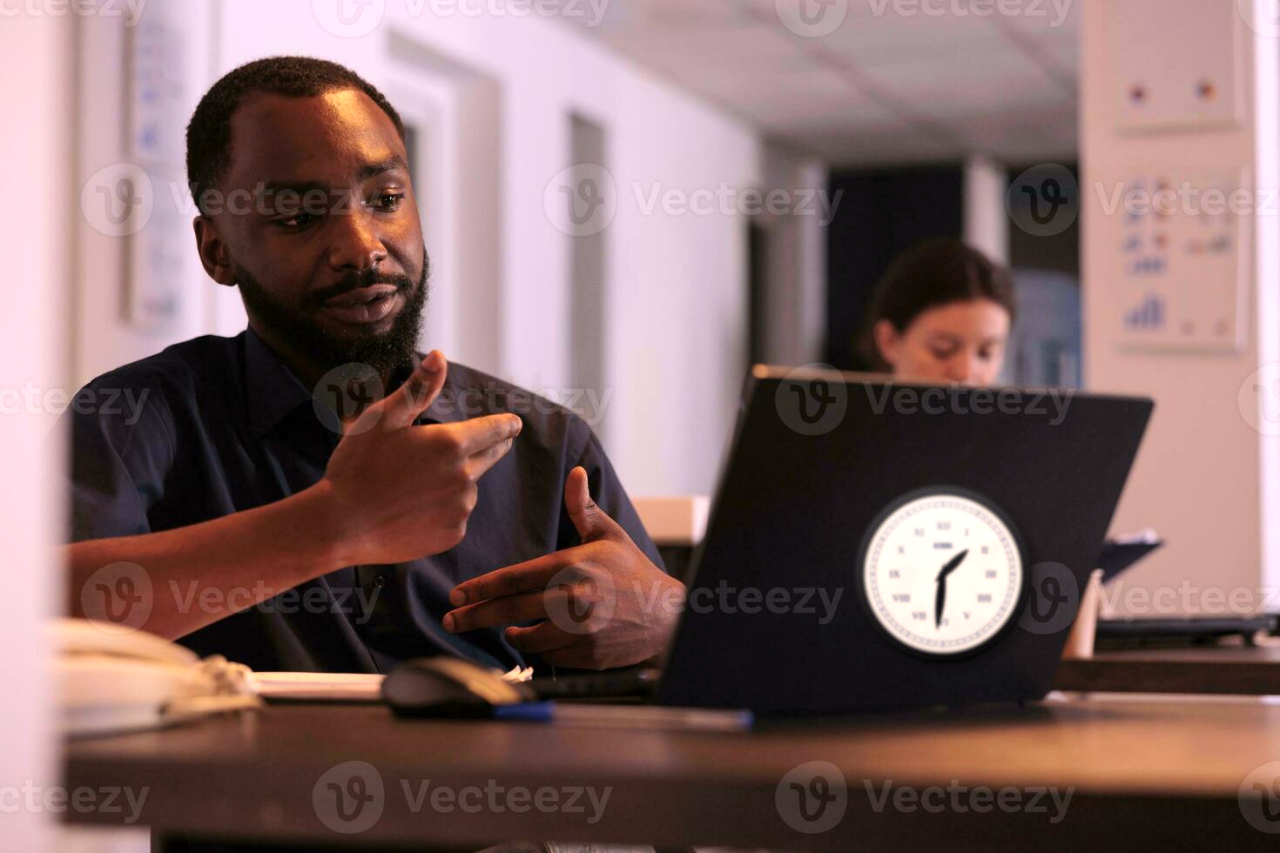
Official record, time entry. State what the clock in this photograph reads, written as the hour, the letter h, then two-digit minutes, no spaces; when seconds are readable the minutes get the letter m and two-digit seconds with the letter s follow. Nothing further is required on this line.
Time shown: 1h31
